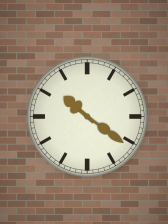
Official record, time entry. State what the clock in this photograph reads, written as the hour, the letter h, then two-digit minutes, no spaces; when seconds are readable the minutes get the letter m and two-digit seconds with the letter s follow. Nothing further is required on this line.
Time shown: 10h21
